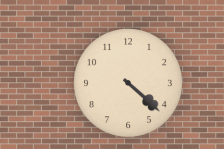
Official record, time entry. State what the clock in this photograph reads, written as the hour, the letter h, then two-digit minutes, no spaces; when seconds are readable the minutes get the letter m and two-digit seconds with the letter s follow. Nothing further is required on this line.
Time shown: 4h22
